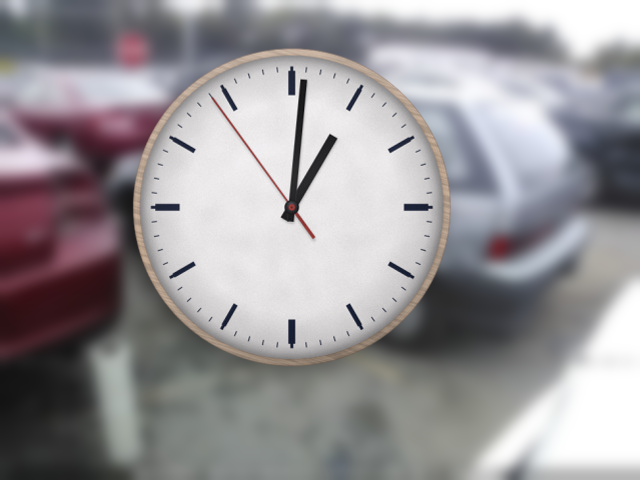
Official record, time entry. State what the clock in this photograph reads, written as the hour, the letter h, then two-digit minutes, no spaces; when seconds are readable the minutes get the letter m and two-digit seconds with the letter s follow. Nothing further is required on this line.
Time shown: 1h00m54s
